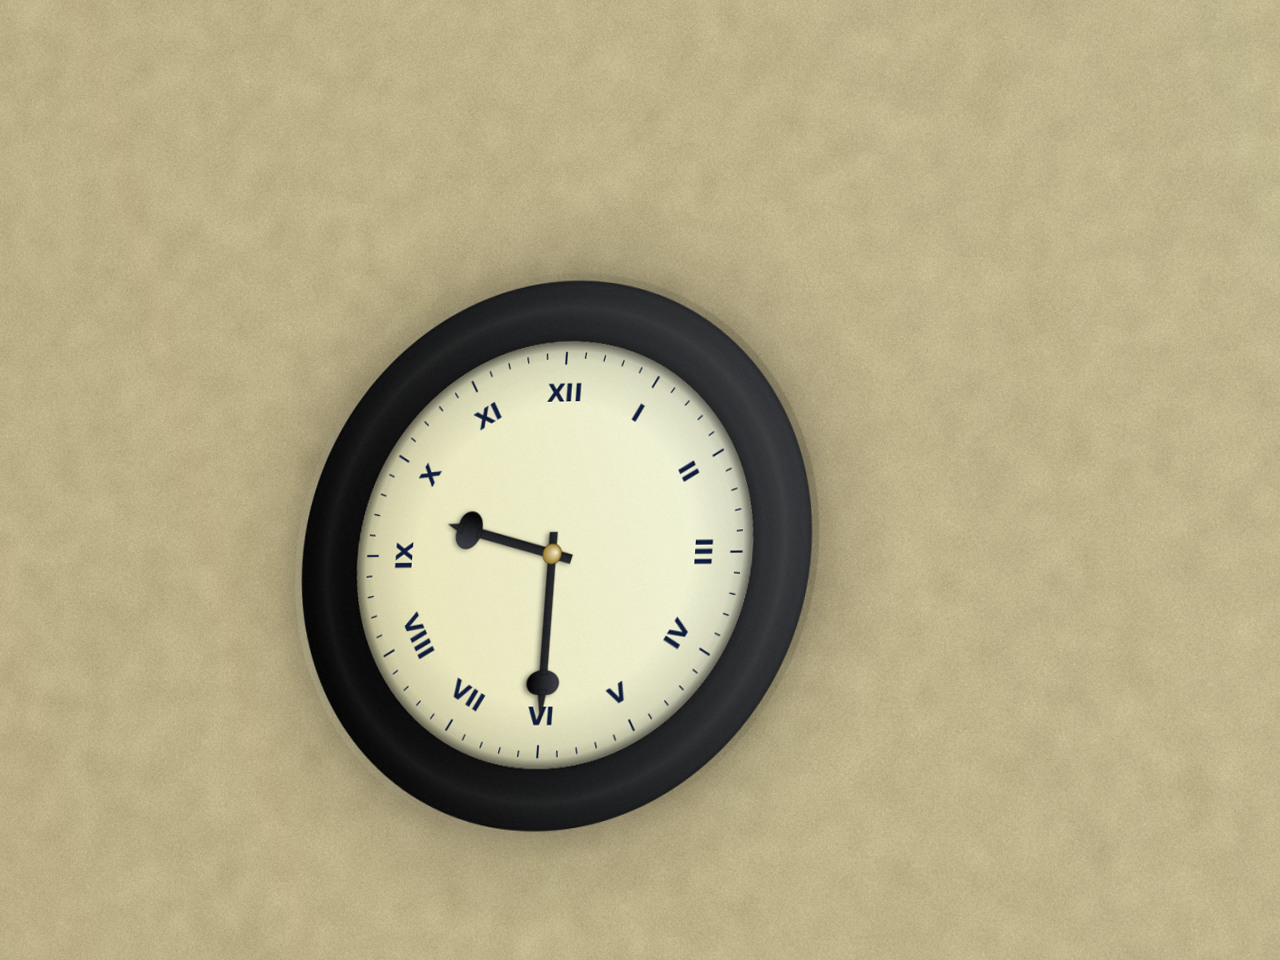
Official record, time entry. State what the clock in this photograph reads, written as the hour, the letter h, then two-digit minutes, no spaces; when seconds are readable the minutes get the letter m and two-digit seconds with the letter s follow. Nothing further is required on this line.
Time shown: 9h30
